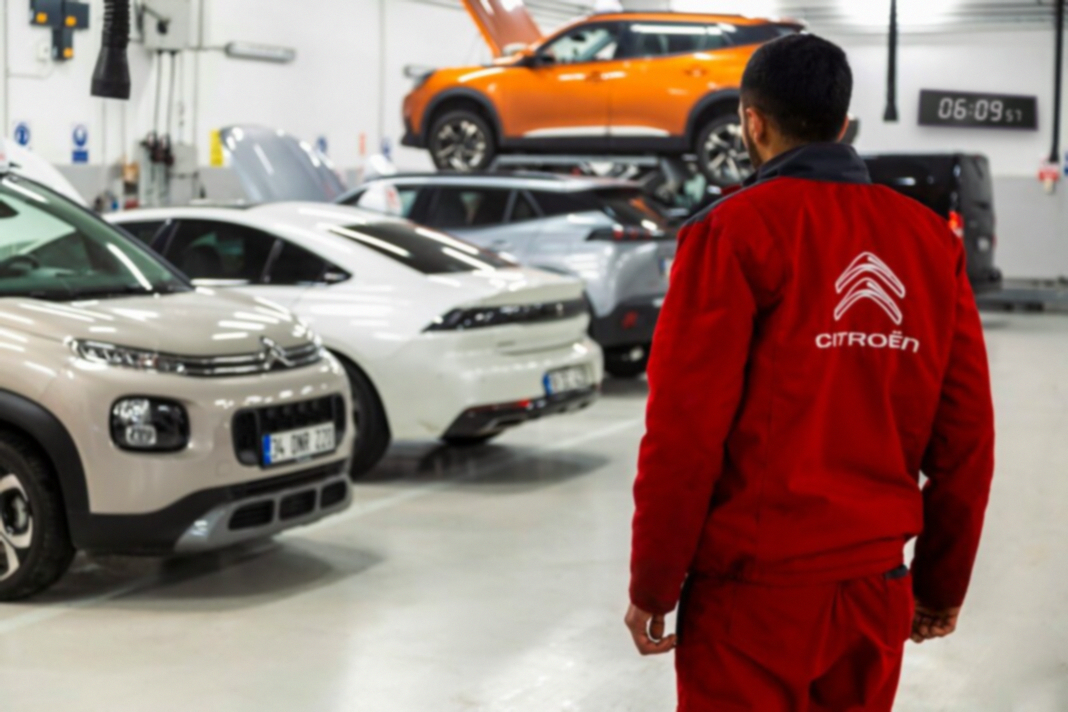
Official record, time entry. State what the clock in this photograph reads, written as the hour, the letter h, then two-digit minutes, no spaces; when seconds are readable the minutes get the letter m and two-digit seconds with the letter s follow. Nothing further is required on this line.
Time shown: 6h09
